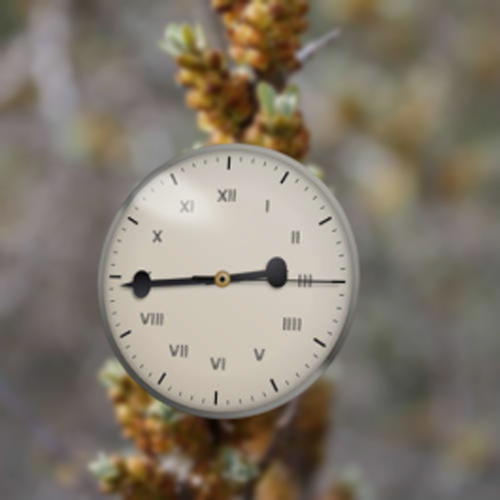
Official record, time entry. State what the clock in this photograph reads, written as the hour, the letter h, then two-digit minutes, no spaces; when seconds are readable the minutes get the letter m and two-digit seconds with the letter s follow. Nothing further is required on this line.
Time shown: 2h44m15s
